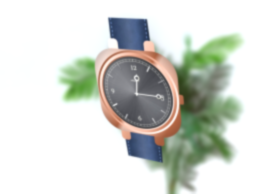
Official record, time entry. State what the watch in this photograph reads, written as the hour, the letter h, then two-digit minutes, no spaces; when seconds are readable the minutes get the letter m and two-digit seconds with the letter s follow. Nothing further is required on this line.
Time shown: 12h15
